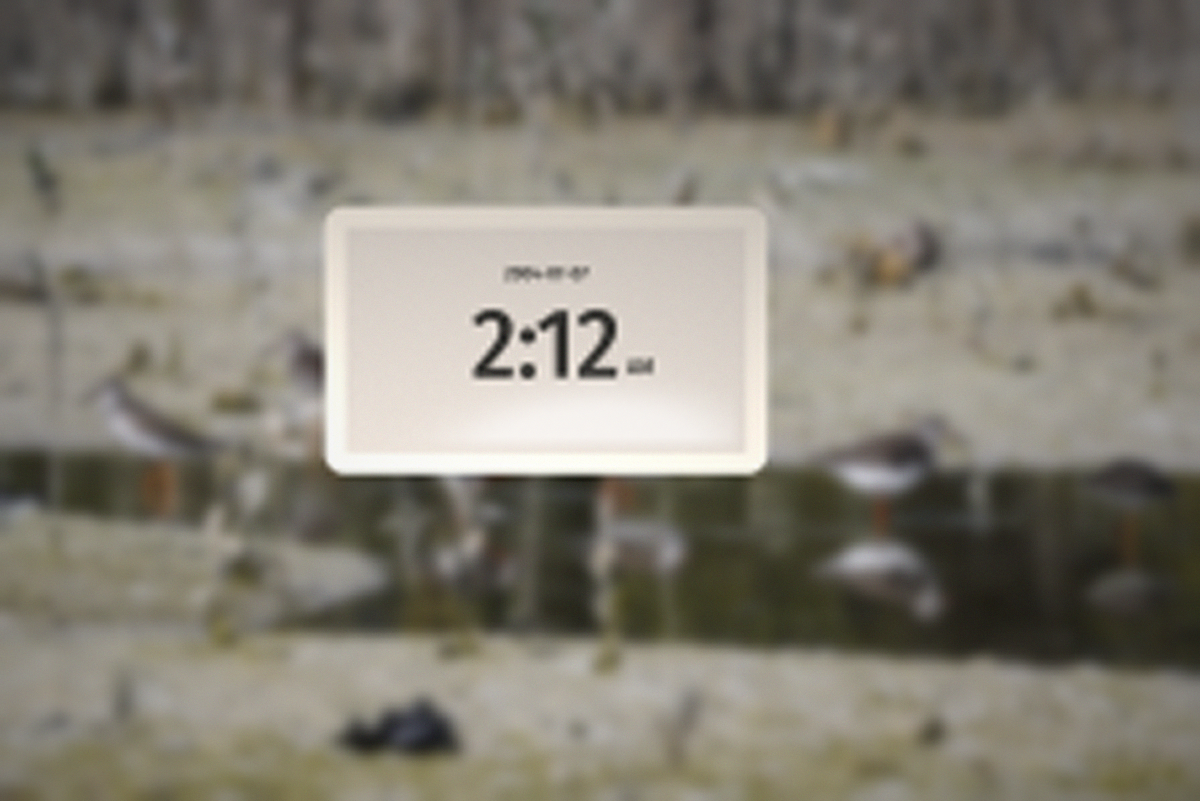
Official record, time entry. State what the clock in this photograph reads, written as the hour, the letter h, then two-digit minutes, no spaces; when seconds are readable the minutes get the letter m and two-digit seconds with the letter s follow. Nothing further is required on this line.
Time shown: 2h12
